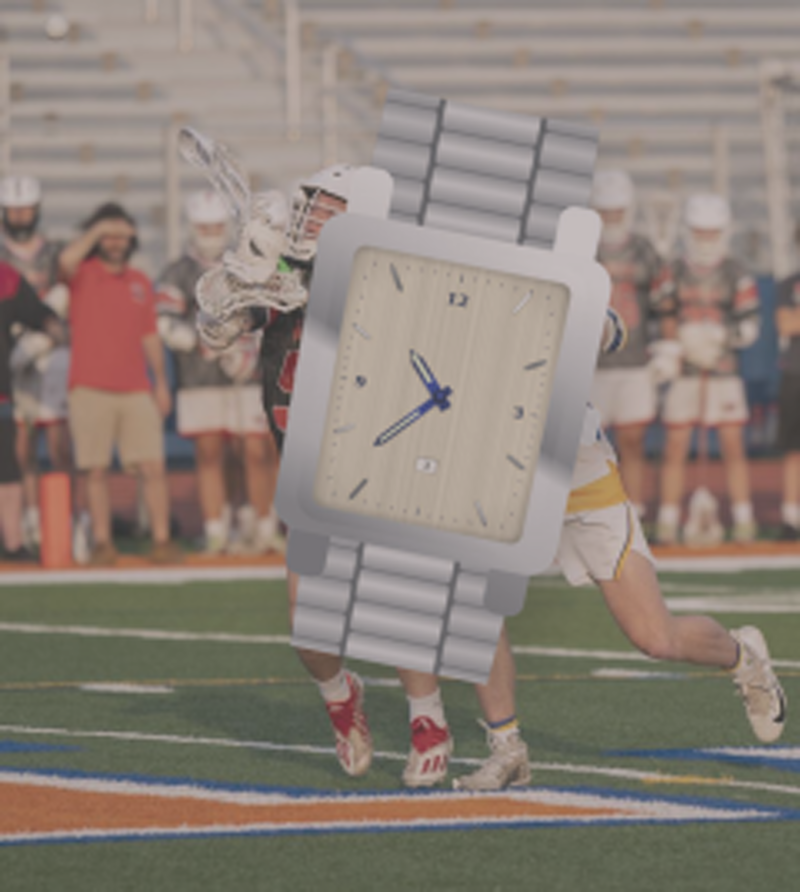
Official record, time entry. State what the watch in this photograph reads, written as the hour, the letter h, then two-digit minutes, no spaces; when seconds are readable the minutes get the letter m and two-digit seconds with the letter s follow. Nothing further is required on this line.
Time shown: 10h37
